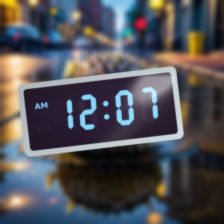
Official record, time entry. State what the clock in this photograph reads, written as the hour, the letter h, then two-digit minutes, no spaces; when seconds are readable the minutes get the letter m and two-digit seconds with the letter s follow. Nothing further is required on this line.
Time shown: 12h07
